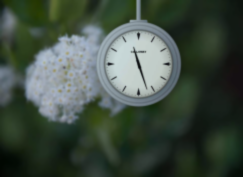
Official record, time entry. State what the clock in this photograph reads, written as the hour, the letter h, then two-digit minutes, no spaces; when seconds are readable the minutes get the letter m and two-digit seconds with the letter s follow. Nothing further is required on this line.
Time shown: 11h27
